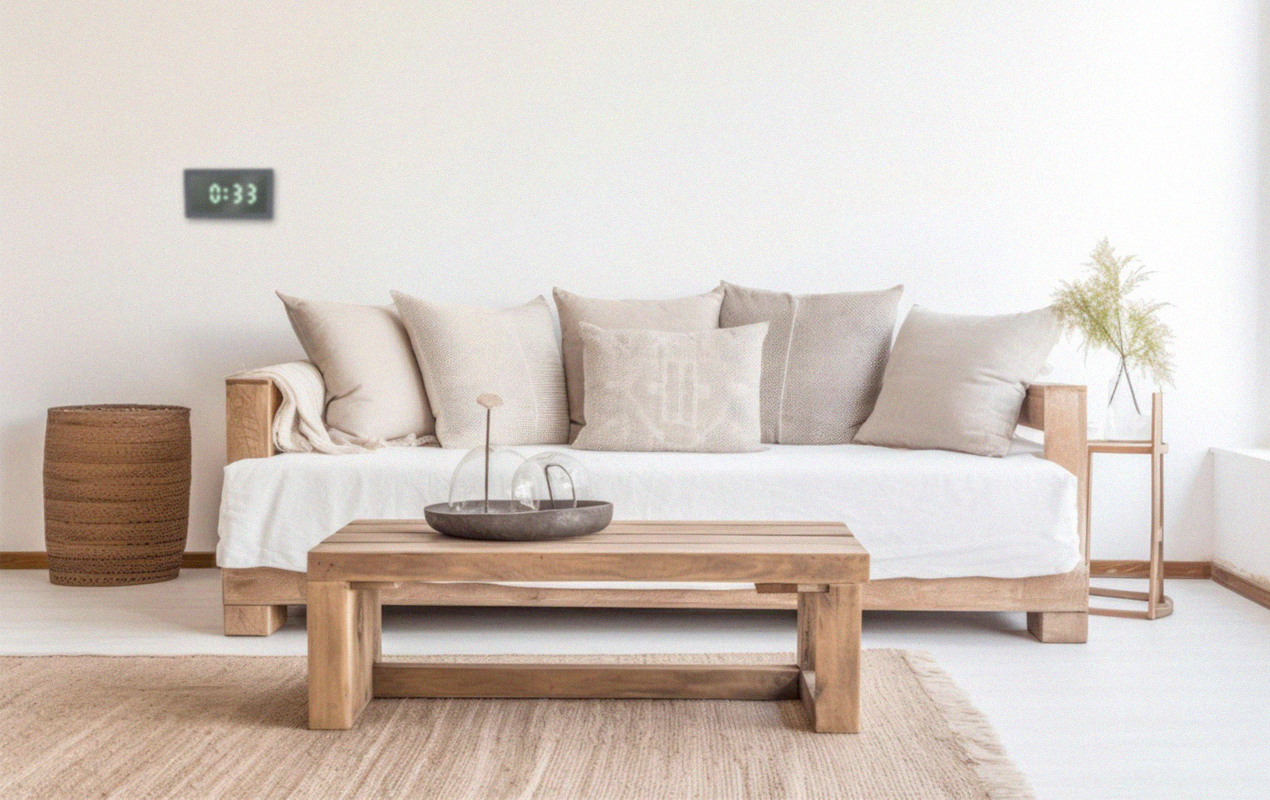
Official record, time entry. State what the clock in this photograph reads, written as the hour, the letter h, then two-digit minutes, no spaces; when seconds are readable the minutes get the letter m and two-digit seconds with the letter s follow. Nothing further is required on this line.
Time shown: 0h33
